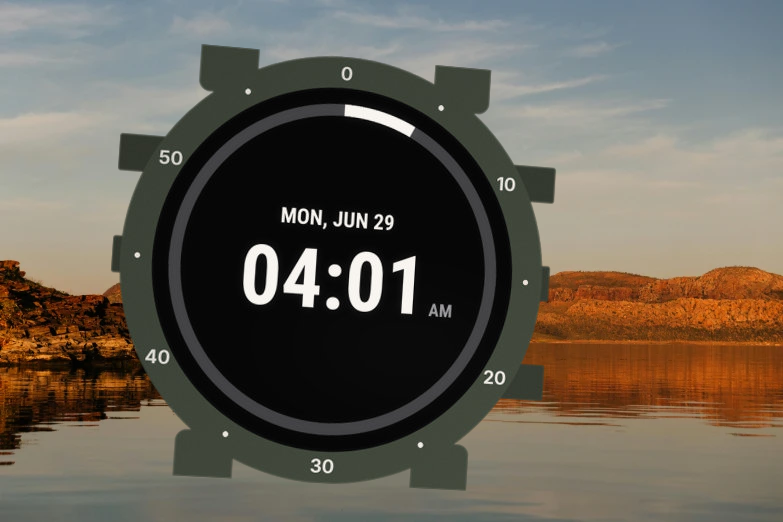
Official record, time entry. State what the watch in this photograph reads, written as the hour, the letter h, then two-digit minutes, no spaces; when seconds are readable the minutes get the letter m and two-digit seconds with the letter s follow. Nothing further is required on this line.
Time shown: 4h01
